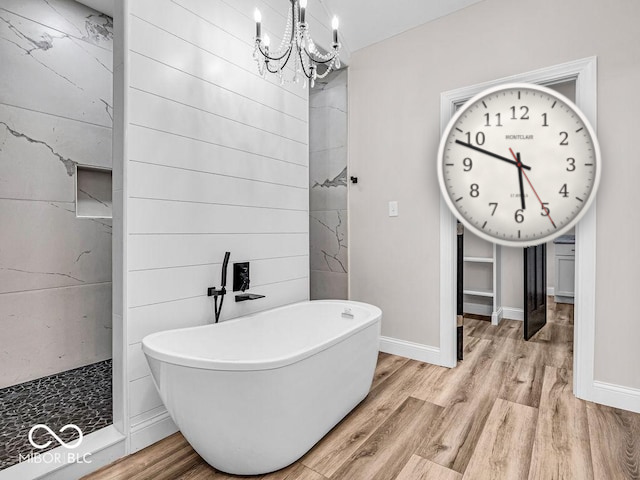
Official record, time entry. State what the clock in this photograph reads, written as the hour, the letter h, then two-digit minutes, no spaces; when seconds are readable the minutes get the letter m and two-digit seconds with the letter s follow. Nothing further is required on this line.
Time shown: 5h48m25s
